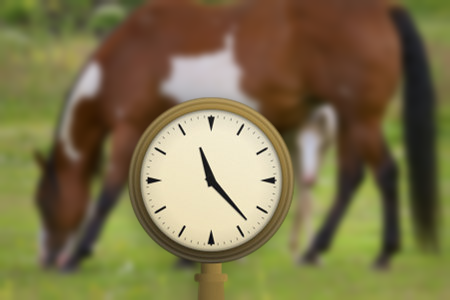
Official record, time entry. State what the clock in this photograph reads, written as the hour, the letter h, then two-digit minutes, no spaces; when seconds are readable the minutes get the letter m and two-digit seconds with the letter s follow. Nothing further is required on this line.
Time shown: 11h23
